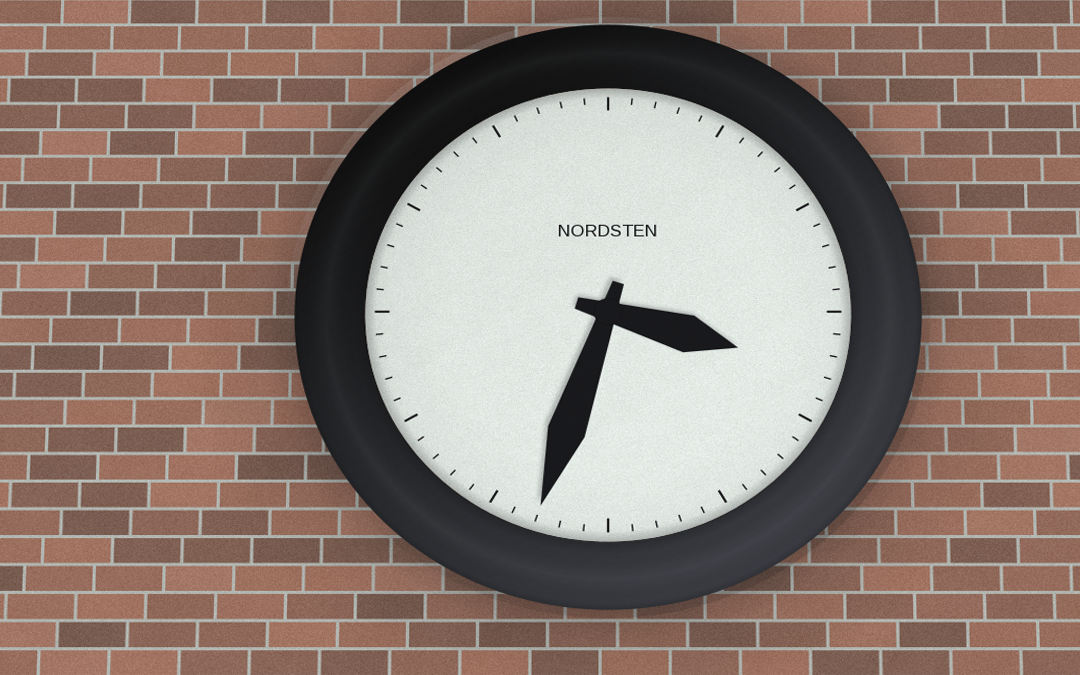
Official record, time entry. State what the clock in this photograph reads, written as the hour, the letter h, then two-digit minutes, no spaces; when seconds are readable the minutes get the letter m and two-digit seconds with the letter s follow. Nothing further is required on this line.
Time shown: 3h33
